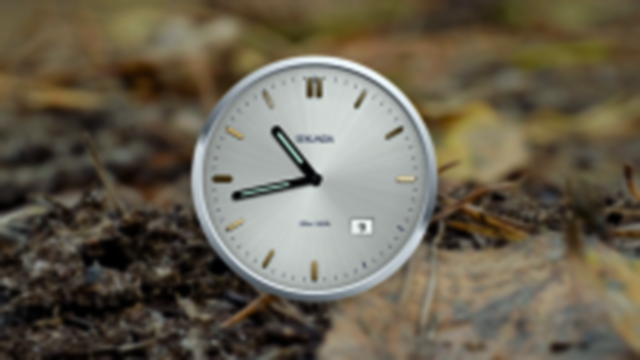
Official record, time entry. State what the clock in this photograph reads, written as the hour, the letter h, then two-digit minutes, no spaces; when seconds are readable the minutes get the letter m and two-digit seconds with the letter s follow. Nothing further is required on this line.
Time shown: 10h43
